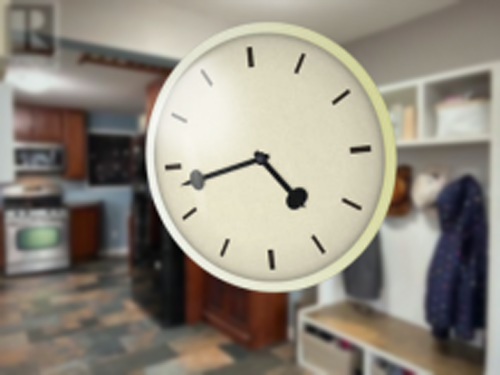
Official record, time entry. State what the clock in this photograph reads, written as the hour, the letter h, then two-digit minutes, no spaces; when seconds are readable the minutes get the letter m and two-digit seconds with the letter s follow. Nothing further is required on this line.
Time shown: 4h43
